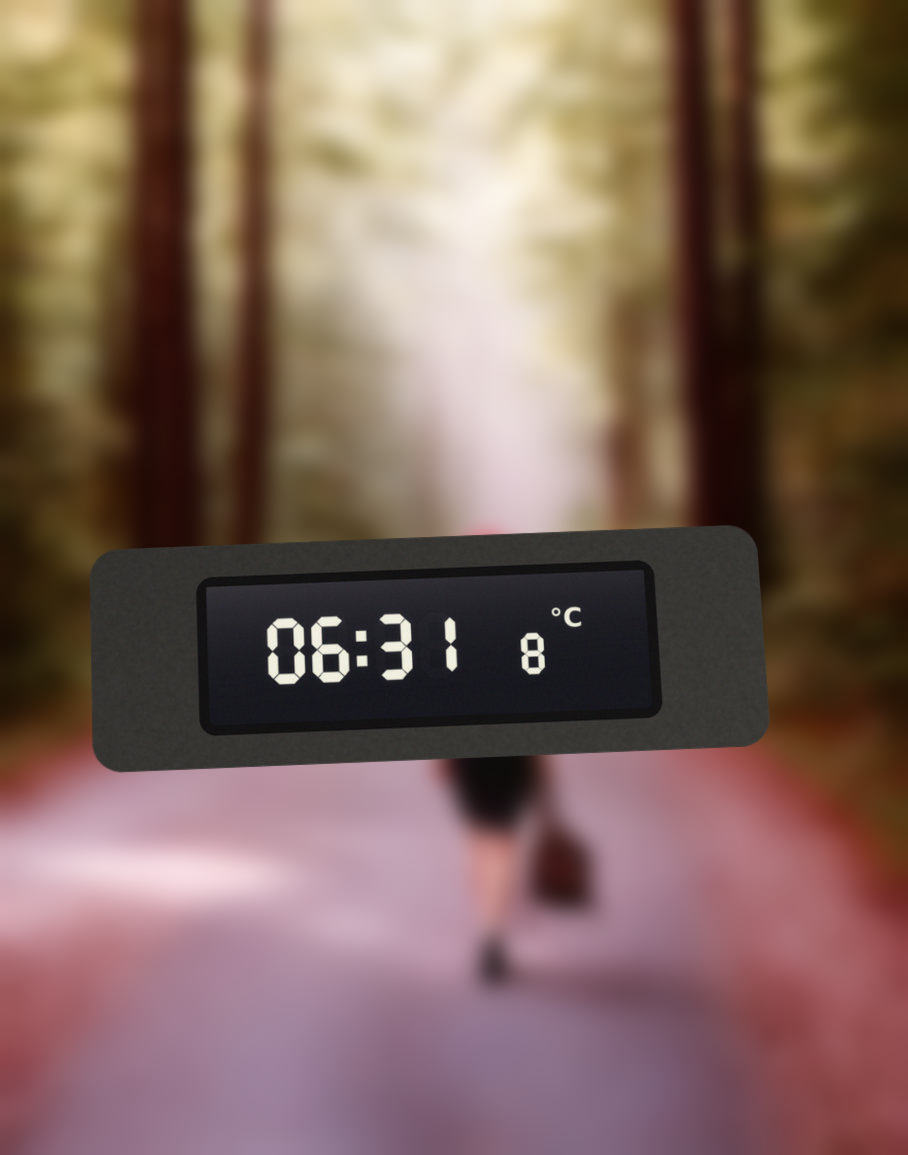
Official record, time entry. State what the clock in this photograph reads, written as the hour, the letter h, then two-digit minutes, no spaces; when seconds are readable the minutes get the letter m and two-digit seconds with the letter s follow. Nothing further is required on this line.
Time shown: 6h31
